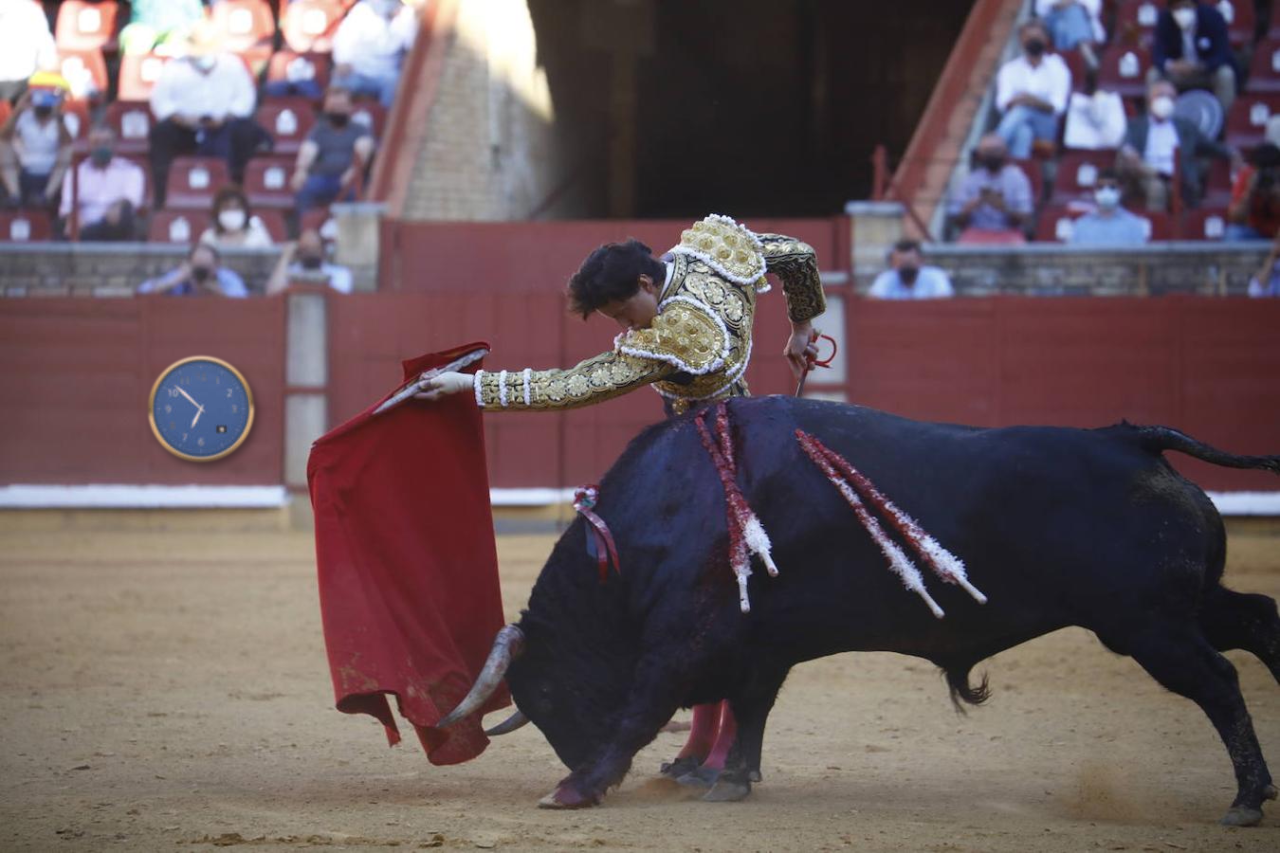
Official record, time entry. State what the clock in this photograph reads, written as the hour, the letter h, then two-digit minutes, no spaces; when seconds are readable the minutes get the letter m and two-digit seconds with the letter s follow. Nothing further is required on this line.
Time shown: 6h52
